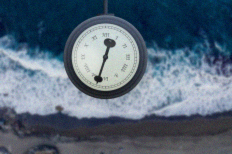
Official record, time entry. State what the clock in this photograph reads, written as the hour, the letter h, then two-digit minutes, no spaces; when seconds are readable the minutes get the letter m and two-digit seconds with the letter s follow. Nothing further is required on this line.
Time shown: 12h33
